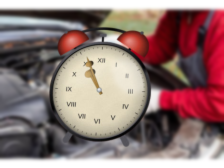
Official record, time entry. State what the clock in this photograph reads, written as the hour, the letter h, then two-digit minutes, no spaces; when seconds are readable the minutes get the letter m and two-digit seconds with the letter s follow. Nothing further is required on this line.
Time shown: 10h56
